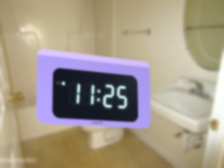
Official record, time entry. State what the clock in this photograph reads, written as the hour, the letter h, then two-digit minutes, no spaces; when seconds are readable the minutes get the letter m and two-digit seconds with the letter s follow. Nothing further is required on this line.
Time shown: 11h25
